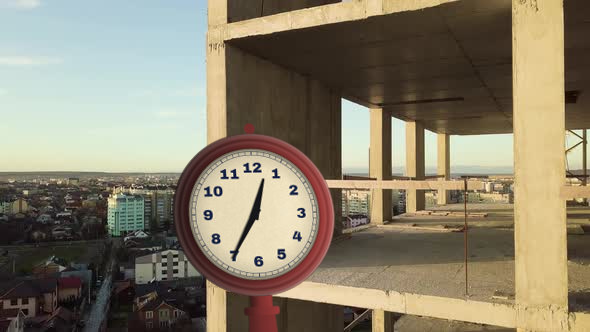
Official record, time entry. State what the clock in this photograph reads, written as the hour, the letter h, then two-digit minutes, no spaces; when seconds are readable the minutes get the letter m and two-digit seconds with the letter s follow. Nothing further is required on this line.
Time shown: 12h35
